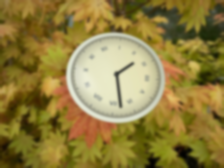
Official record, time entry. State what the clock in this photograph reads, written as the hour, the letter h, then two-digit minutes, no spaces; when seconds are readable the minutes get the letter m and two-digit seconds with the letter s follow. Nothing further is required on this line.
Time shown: 2h33
